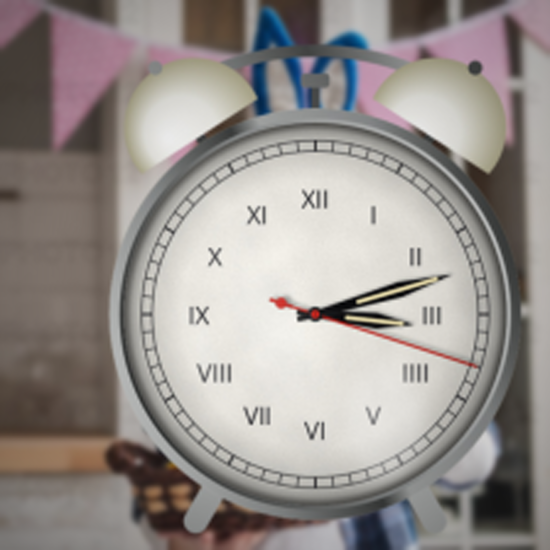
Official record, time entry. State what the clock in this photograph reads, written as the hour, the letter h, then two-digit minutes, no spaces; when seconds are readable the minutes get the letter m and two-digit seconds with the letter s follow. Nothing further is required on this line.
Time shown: 3h12m18s
